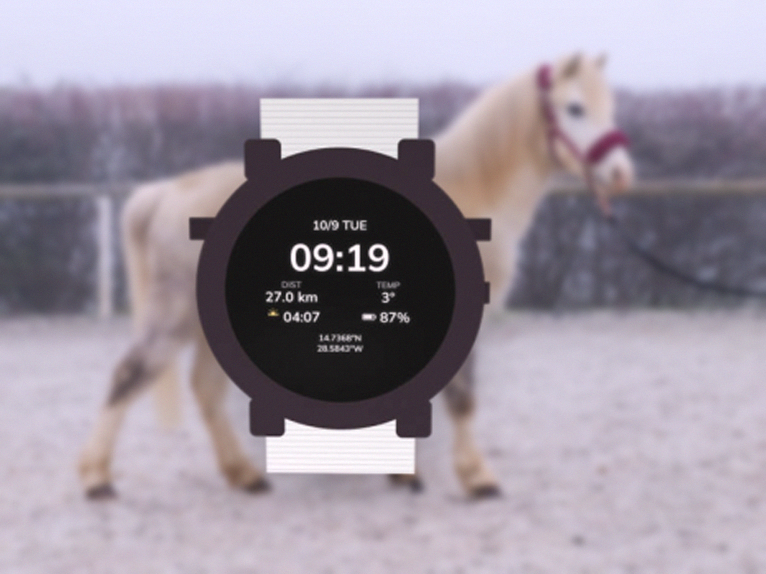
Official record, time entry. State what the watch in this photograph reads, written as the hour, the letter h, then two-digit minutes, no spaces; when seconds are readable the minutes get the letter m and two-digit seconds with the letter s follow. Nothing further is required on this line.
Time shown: 9h19
